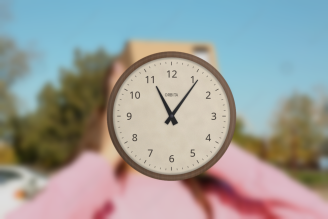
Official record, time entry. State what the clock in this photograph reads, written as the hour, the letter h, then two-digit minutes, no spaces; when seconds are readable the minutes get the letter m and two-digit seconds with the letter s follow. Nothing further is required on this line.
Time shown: 11h06
